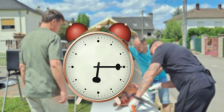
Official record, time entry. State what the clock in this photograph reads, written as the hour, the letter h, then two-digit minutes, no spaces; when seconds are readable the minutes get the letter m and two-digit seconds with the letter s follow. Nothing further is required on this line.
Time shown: 6h15
